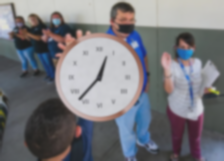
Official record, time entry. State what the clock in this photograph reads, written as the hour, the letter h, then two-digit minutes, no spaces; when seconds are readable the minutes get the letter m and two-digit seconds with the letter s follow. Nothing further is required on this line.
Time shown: 12h37
